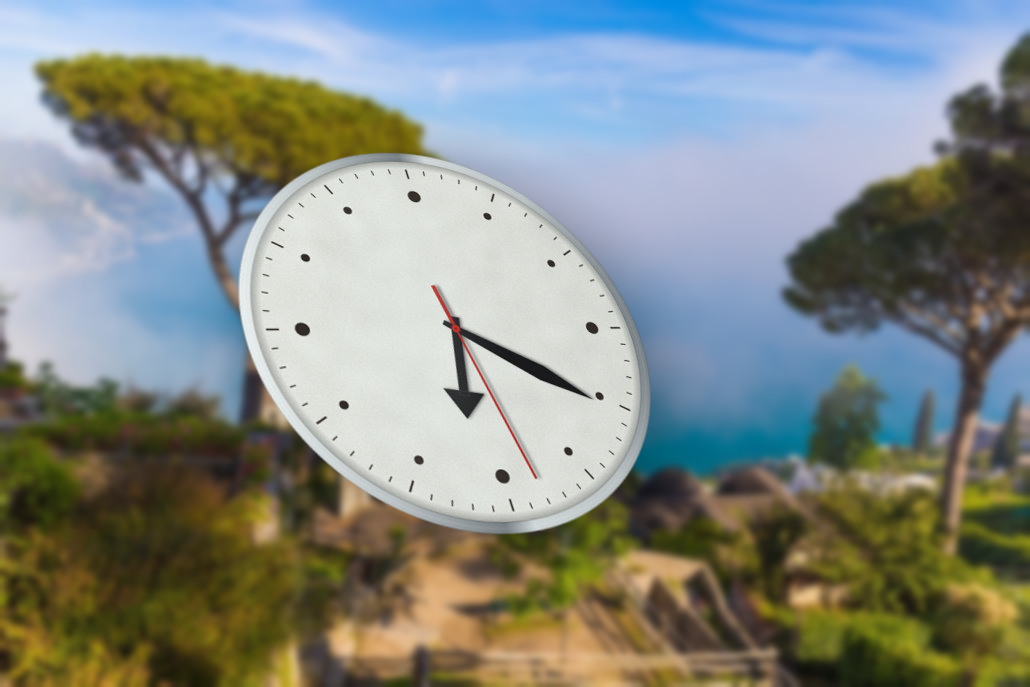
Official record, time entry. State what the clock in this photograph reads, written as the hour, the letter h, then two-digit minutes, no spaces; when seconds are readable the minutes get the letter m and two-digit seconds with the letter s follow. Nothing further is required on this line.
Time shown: 6h20m28s
